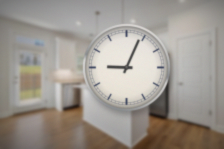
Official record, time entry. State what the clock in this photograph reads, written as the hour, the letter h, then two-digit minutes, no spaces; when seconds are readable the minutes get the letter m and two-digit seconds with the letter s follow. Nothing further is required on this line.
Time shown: 9h04
